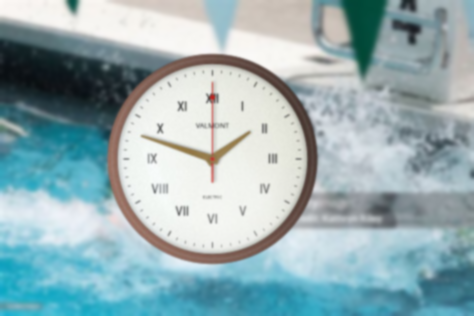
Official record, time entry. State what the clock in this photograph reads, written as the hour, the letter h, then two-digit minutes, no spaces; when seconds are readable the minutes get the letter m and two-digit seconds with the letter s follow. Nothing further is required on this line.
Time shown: 1h48m00s
